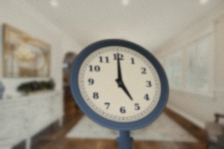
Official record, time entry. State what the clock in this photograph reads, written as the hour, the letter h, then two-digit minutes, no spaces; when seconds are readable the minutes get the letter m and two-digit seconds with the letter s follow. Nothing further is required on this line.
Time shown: 5h00
